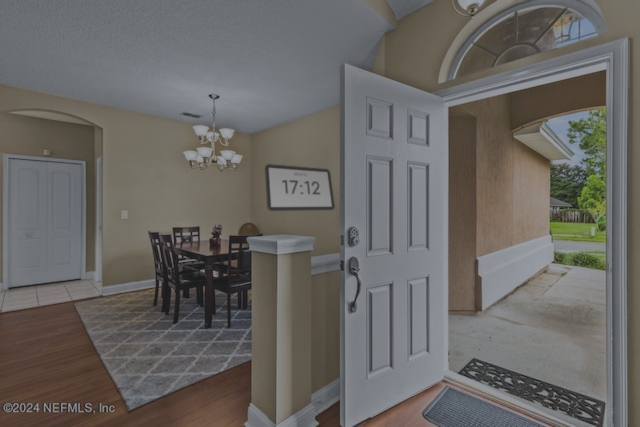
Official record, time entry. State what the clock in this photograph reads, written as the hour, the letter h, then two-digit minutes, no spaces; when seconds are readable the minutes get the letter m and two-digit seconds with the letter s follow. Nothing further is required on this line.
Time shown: 17h12
